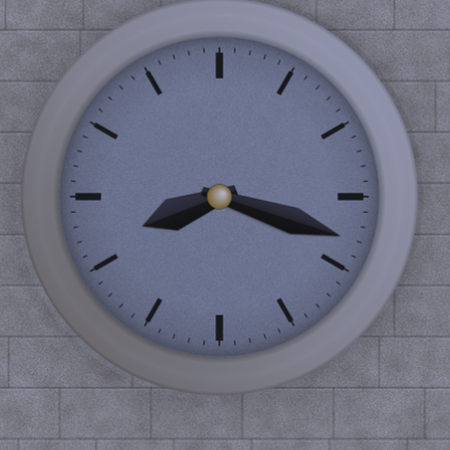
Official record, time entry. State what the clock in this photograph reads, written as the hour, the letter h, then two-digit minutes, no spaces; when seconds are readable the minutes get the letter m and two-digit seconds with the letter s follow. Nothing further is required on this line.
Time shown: 8h18
